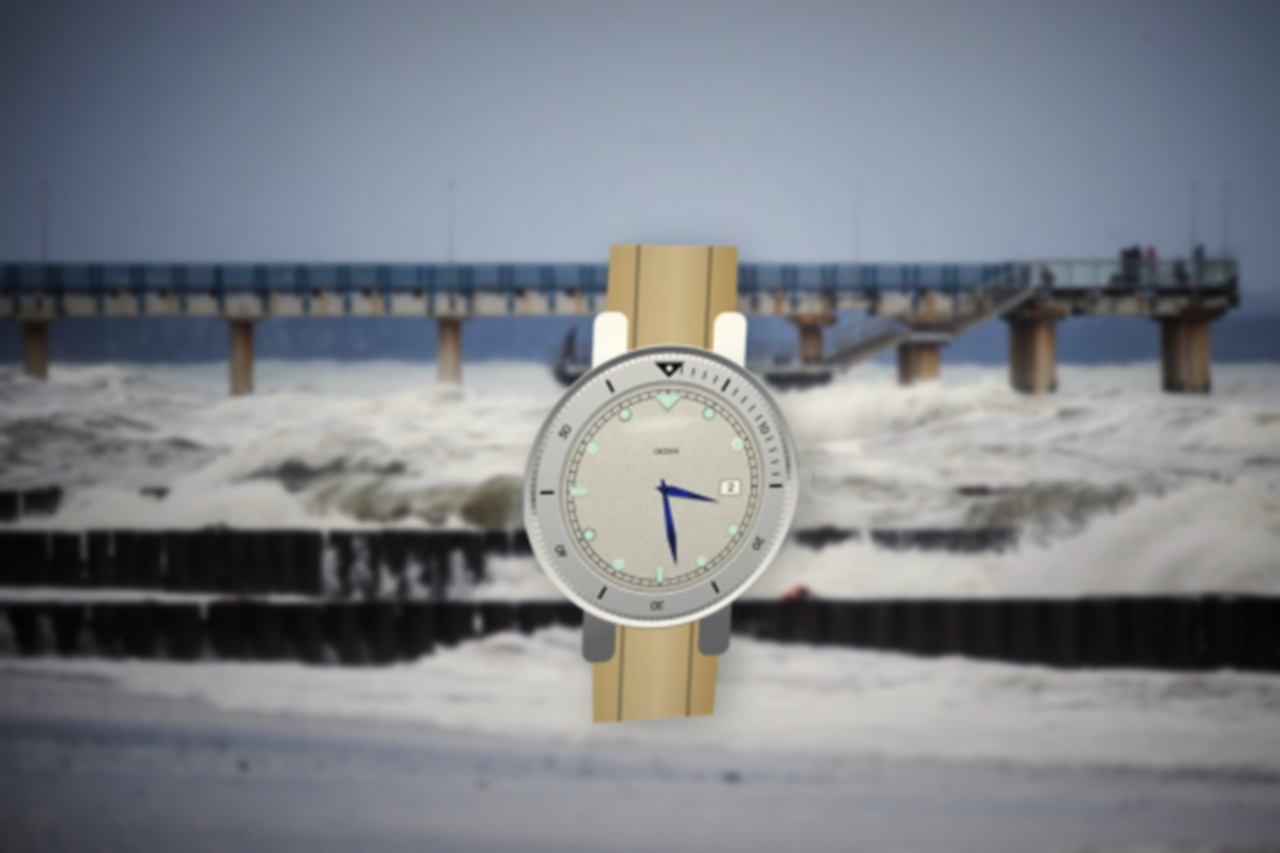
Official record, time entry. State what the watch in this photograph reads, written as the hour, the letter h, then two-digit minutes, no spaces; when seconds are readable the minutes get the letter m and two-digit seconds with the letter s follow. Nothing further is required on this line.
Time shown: 3h28
